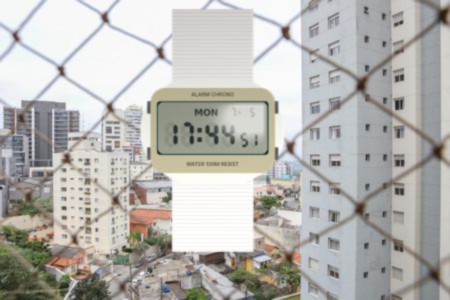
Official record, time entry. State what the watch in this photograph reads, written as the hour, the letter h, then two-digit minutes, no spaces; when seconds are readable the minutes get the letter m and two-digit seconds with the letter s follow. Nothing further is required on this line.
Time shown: 17h44m51s
